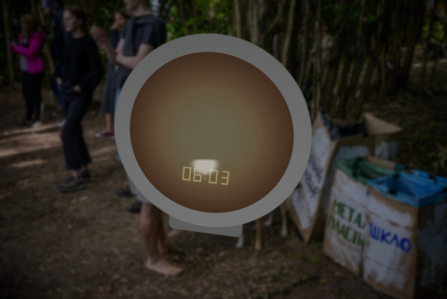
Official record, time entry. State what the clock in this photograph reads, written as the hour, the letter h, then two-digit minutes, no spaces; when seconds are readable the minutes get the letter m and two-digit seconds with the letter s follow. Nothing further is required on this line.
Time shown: 6h03
